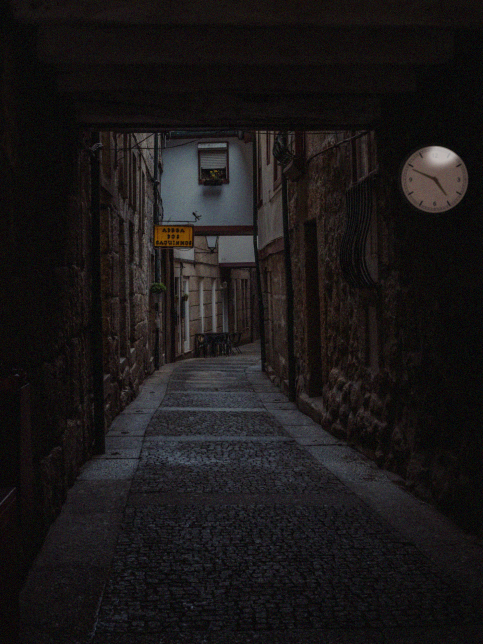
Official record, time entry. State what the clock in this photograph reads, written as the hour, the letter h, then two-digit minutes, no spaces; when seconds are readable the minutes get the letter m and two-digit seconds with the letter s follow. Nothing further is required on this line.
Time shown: 4h49
